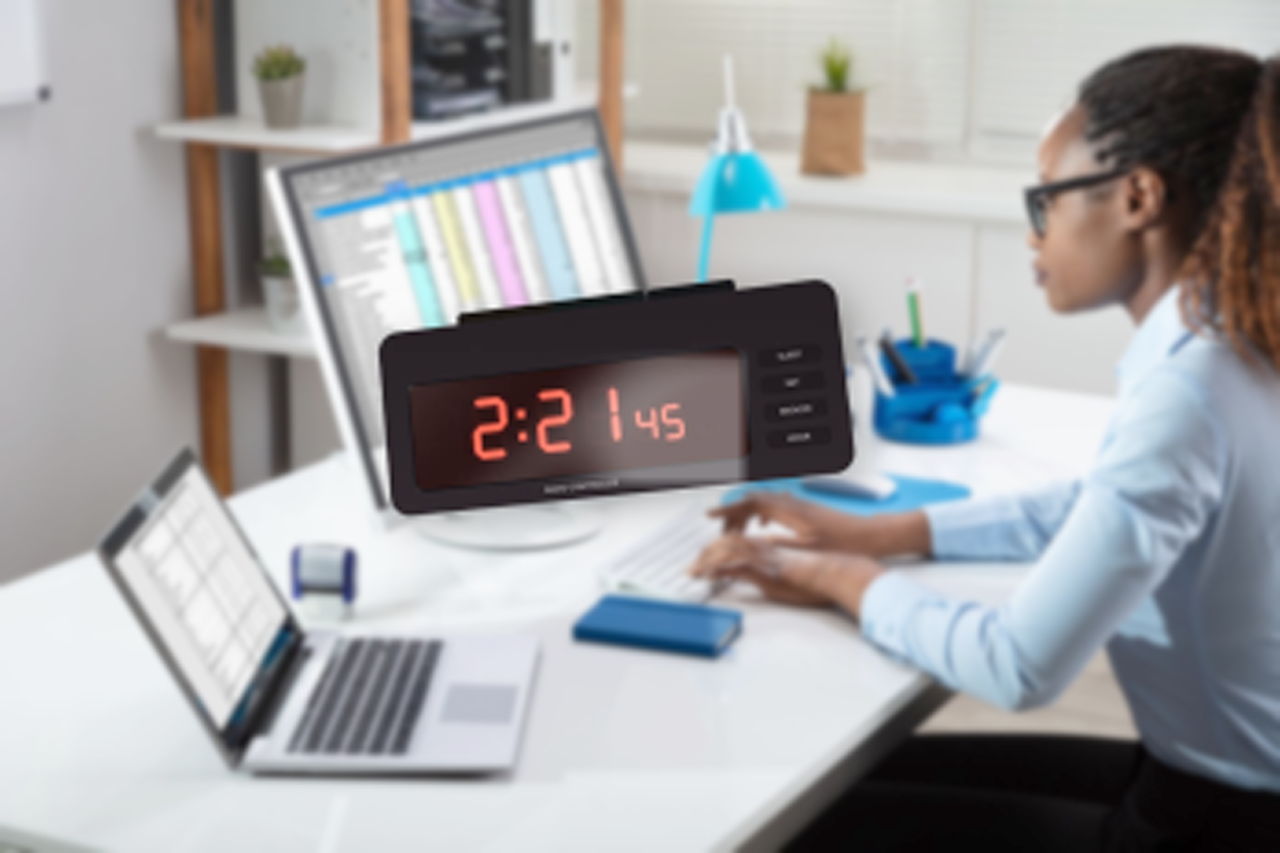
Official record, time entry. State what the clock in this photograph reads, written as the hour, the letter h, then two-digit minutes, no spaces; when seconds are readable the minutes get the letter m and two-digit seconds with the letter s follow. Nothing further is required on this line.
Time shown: 2h21m45s
